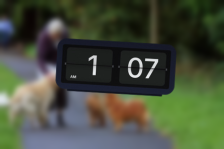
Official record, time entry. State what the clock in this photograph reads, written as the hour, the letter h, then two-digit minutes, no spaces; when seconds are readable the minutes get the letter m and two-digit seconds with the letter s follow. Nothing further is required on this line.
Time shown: 1h07
